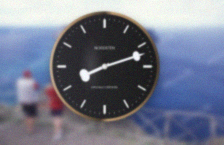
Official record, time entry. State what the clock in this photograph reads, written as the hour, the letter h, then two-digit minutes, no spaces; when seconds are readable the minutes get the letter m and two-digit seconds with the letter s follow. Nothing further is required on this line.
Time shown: 8h12
